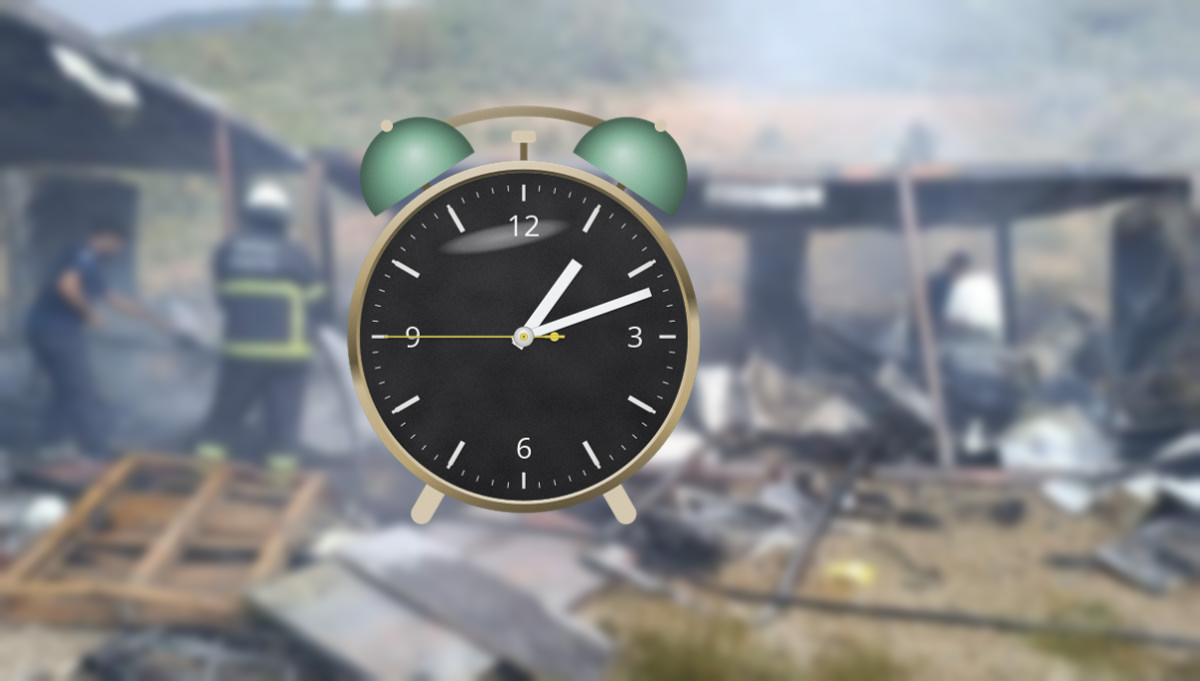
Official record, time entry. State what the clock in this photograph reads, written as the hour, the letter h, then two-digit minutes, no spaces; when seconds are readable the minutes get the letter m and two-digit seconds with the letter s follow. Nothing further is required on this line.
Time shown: 1h11m45s
